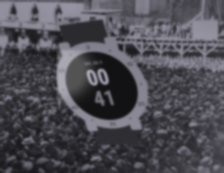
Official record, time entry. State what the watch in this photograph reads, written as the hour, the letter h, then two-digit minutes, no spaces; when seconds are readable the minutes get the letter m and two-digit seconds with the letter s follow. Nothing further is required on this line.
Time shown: 0h41
